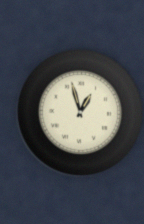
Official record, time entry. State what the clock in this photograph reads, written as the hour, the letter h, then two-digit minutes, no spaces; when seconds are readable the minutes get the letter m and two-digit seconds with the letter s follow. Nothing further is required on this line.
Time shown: 12h57
